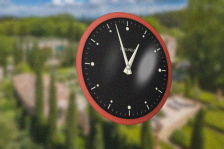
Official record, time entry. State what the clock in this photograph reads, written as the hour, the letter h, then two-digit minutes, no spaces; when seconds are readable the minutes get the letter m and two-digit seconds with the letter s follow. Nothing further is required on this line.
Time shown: 12h57
